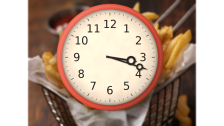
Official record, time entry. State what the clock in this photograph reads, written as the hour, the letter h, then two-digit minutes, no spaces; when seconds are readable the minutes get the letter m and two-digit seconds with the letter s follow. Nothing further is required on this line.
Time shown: 3h18
